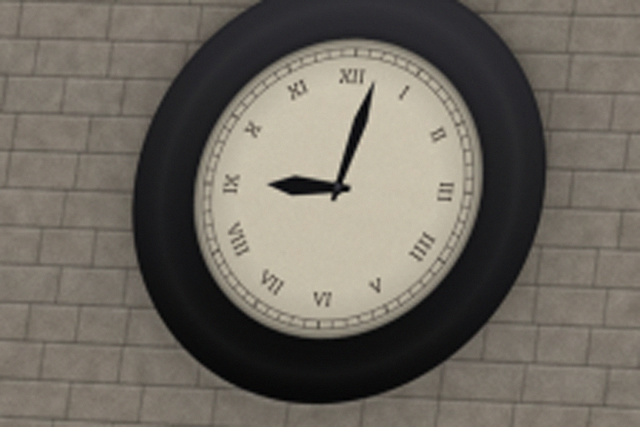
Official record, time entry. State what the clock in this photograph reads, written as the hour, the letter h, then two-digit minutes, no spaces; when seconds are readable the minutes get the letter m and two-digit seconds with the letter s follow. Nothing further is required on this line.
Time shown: 9h02
